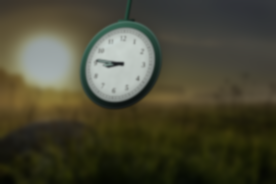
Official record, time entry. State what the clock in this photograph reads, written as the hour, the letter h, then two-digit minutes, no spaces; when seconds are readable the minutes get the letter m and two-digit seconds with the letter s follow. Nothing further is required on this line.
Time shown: 8h46
